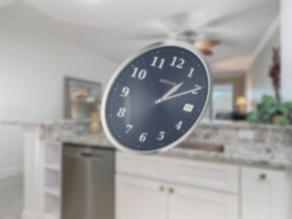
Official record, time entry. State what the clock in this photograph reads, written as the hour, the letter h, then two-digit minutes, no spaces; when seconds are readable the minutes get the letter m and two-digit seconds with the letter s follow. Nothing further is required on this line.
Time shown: 1h10
